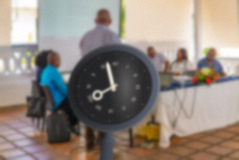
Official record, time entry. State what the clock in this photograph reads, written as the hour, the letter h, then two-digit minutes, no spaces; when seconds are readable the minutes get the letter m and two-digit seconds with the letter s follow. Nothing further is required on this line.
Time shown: 7h57
